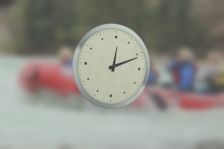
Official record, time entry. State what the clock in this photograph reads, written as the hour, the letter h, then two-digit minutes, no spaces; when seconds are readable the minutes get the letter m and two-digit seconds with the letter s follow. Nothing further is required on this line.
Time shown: 12h11
